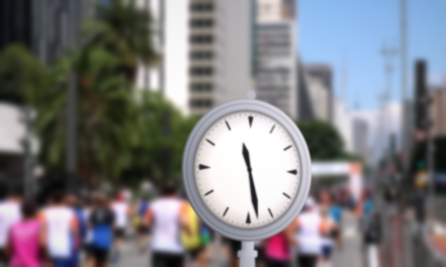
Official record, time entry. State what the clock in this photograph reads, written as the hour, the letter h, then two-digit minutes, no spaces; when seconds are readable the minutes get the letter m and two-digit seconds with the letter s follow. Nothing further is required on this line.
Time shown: 11h28
